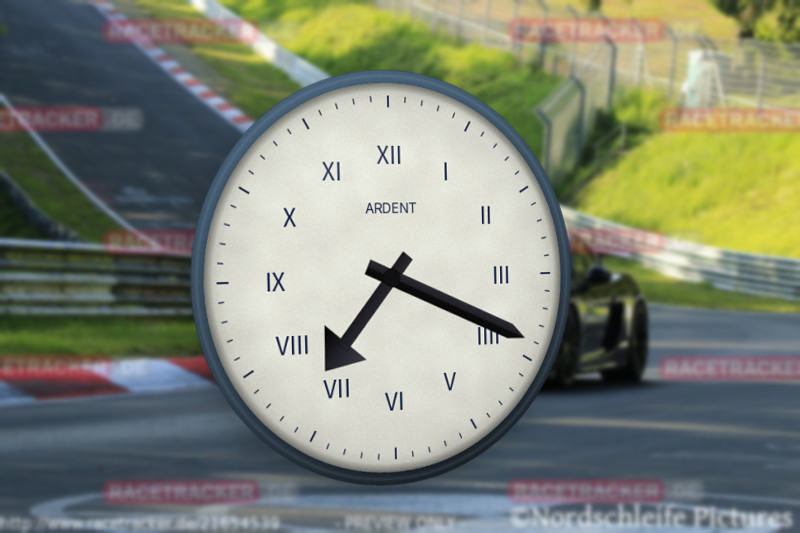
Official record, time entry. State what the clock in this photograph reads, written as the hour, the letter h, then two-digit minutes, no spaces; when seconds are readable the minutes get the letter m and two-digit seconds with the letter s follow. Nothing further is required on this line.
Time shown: 7h19
